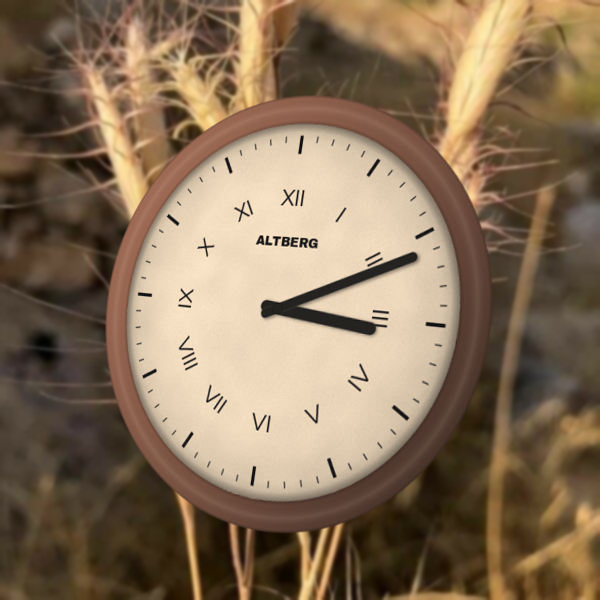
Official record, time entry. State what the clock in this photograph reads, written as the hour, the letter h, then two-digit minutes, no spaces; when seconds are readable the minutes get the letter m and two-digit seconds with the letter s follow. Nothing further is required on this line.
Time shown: 3h11
